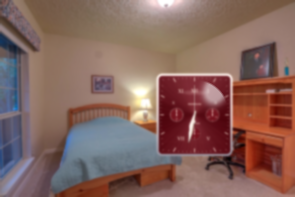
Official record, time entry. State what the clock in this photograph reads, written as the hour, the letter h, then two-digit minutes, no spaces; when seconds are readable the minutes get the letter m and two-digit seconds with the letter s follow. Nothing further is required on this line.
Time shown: 6h32
